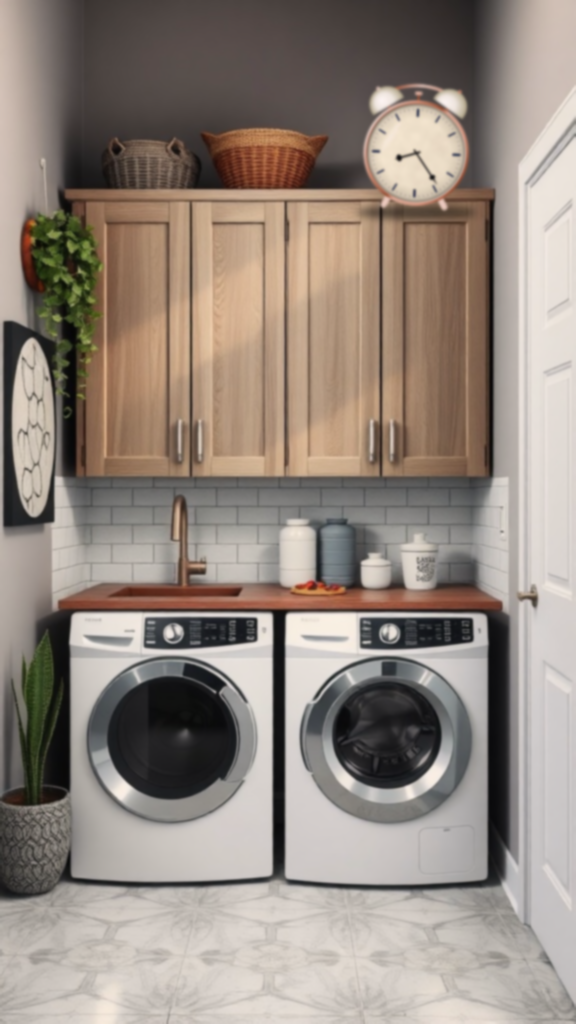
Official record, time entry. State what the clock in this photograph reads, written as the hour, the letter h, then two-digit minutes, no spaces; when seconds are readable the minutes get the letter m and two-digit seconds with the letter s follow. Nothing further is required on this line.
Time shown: 8h24
